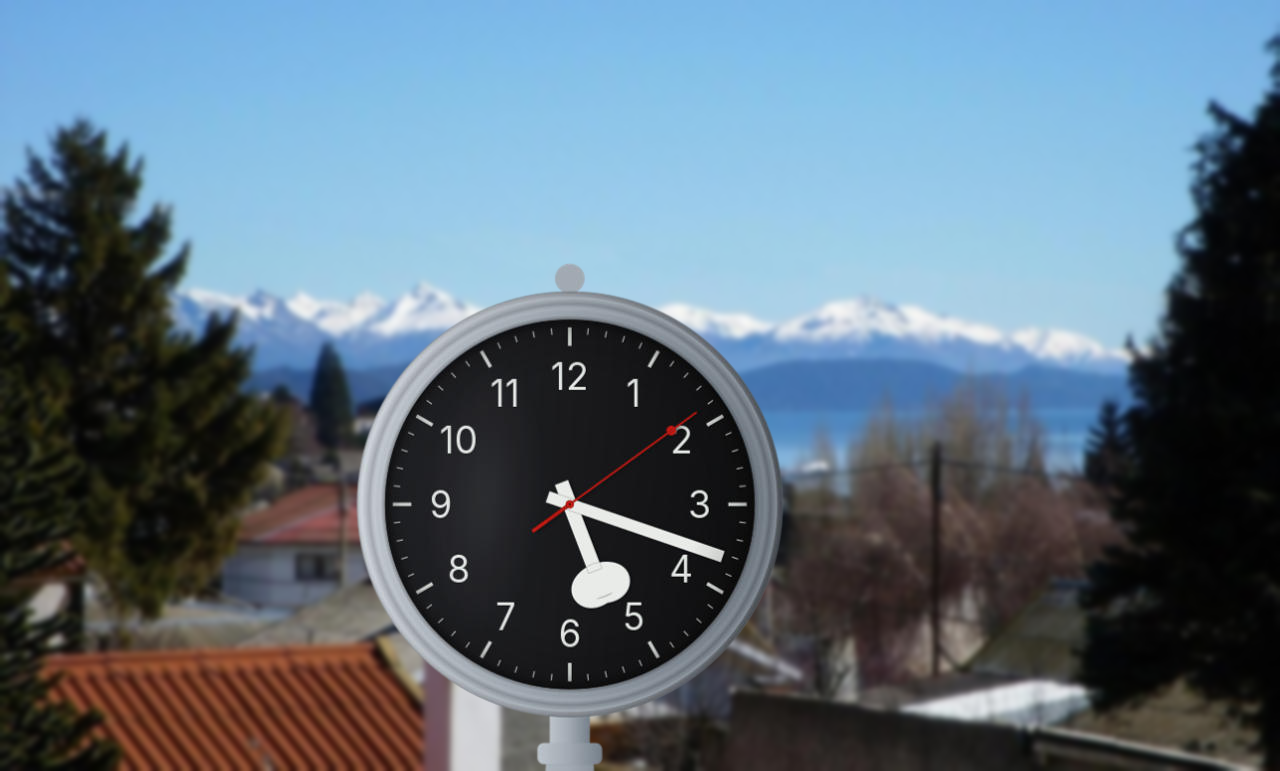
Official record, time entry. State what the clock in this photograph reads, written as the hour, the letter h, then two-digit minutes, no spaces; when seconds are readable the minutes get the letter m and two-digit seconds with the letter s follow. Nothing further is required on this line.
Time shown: 5h18m09s
